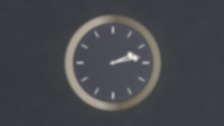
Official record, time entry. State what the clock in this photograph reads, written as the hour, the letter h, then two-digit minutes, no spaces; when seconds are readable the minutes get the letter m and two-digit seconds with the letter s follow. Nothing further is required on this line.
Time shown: 2h13
